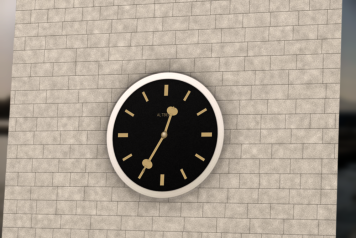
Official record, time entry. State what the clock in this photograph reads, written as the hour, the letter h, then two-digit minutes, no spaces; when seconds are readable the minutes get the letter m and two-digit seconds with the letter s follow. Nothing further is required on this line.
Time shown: 12h35
